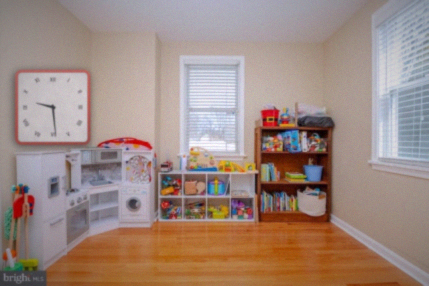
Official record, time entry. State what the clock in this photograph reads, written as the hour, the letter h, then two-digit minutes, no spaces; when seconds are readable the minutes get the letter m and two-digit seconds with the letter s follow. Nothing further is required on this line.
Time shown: 9h29
